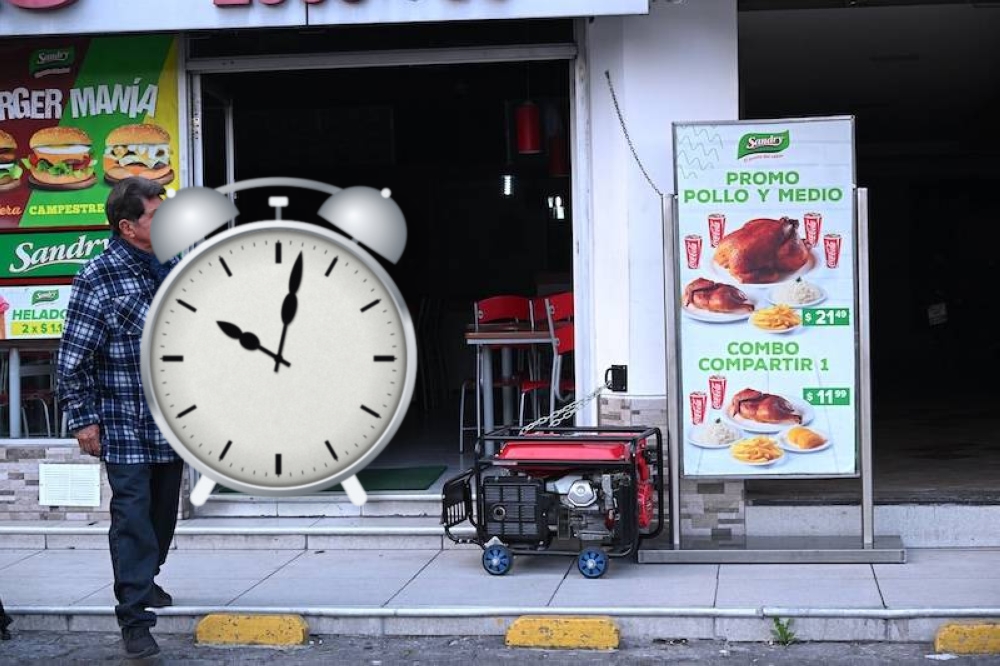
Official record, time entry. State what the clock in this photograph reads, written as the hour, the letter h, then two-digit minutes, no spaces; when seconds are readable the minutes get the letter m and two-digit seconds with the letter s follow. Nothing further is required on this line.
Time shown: 10h02
